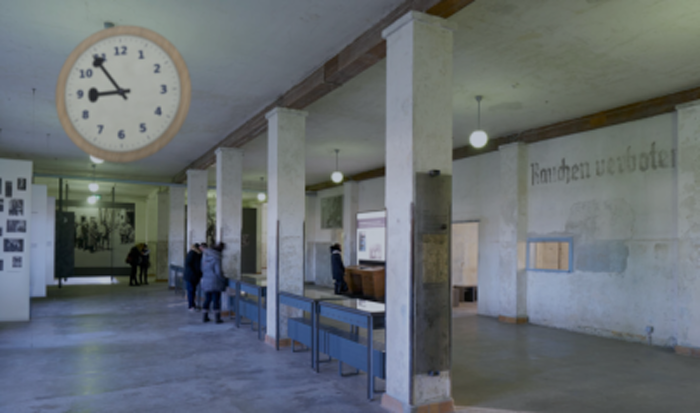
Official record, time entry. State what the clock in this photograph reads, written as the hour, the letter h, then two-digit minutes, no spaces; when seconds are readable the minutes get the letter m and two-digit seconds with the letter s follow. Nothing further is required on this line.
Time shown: 8h54
